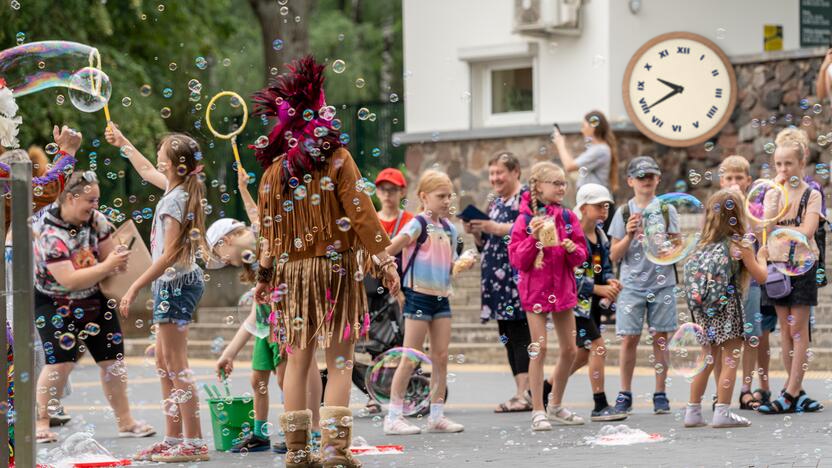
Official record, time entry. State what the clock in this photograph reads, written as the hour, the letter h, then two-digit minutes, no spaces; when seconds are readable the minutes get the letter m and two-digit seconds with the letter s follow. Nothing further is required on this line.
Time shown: 9h39
